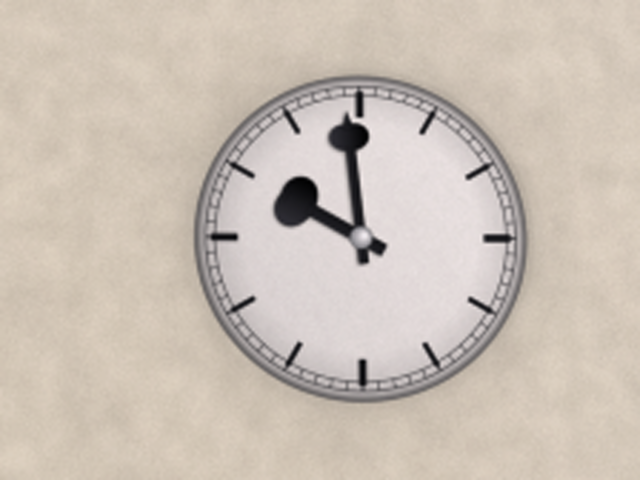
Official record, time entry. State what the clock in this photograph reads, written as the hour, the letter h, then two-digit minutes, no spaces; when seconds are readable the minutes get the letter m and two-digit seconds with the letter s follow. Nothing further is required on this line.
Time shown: 9h59
